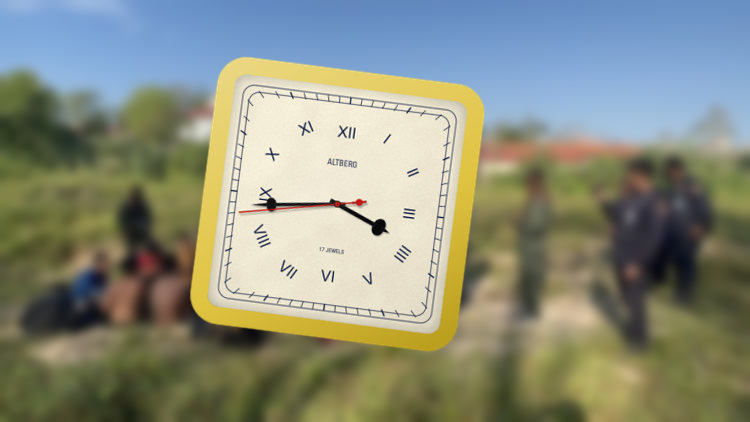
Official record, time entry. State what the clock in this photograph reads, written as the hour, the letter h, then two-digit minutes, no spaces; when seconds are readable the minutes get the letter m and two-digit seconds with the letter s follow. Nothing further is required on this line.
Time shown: 3h43m43s
